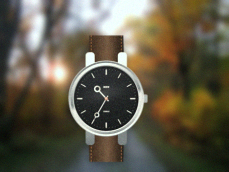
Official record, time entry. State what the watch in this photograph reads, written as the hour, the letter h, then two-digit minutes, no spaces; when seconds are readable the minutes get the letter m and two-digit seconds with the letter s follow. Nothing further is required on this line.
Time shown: 10h35
